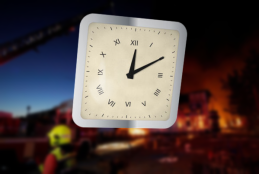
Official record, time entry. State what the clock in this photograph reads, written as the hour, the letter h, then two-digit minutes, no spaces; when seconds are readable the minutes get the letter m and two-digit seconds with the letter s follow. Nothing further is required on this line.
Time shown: 12h10
